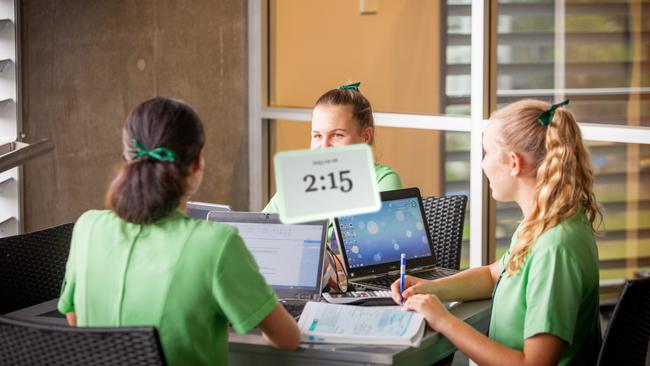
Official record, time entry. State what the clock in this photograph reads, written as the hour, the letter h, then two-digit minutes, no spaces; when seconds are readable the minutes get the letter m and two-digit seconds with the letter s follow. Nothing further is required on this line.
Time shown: 2h15
